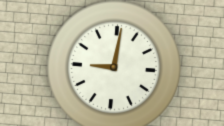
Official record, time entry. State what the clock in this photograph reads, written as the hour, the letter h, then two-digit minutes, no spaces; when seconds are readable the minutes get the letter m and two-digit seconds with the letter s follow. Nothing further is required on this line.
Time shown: 9h01
